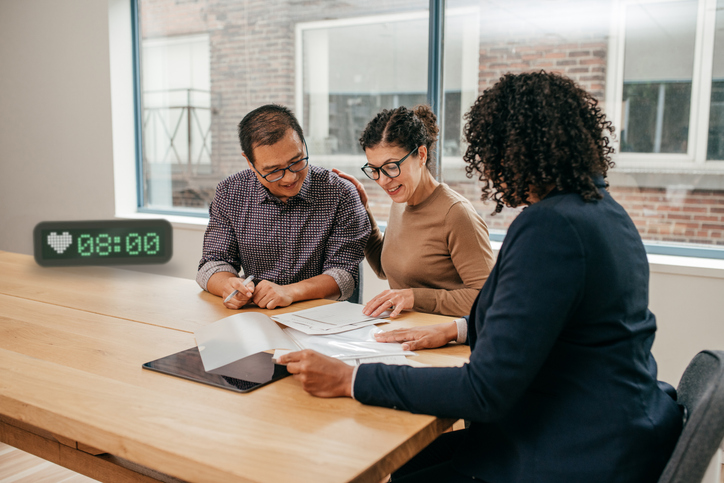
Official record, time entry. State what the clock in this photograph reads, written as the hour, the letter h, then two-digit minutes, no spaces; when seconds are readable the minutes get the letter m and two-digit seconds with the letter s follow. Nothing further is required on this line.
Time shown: 8h00
